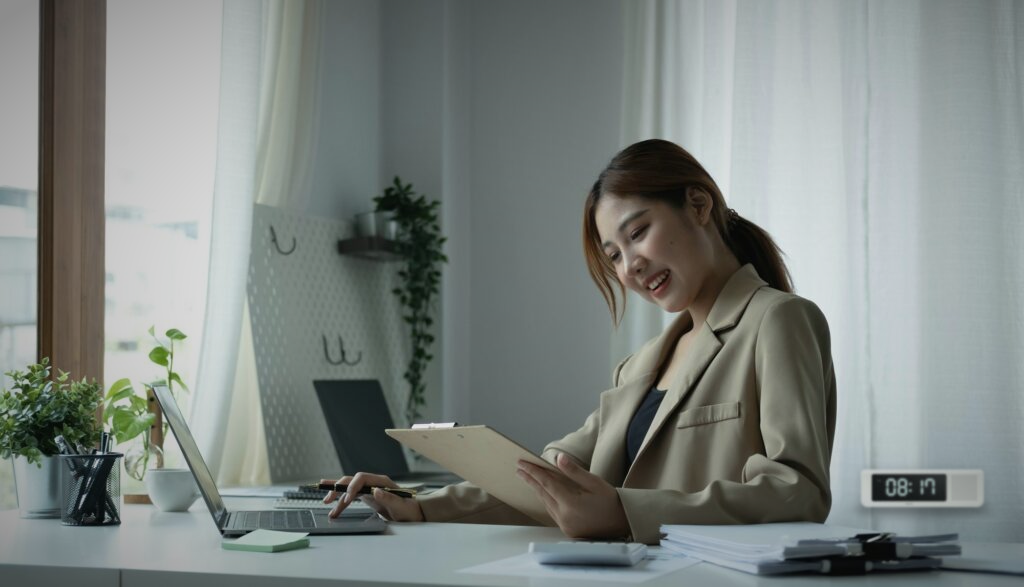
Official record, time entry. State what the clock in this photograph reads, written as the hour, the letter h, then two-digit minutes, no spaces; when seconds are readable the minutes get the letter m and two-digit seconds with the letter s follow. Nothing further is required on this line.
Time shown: 8h17
